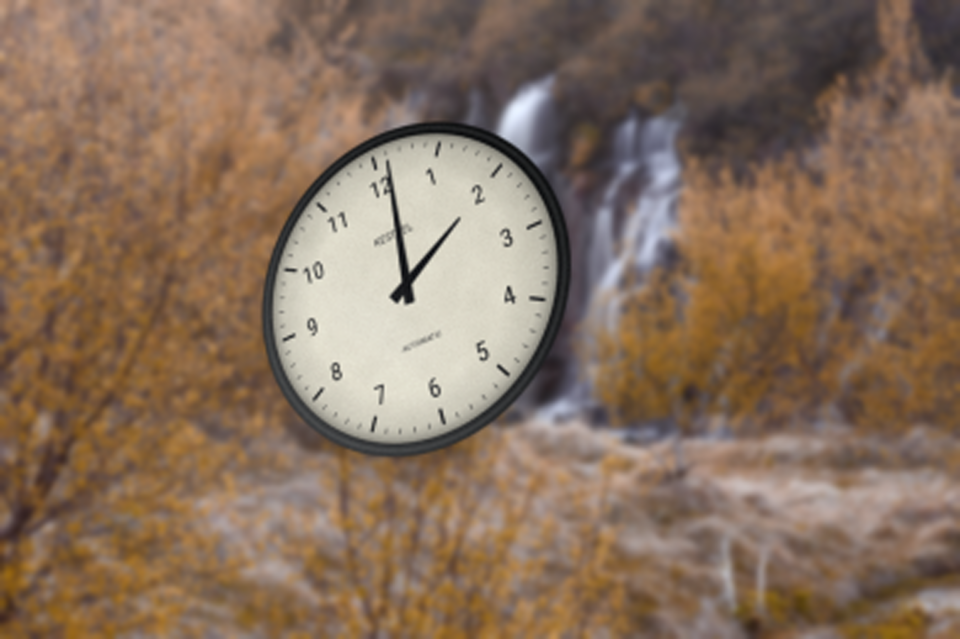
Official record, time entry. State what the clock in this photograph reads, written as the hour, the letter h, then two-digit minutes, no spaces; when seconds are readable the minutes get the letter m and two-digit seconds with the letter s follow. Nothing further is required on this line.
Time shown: 2h01
